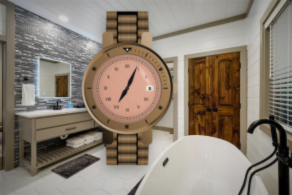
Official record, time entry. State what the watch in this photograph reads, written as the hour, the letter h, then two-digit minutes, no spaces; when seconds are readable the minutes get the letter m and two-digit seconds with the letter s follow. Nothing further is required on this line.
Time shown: 7h04
